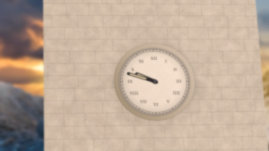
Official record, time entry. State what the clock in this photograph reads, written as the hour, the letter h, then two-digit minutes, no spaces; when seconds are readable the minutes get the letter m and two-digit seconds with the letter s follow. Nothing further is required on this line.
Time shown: 9h48
